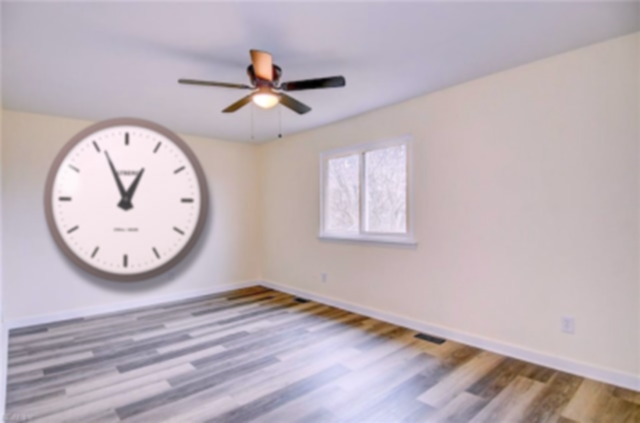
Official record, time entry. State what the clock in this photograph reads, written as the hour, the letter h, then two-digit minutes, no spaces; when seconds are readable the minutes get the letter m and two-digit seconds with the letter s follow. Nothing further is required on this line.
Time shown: 12h56
